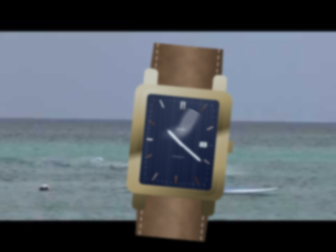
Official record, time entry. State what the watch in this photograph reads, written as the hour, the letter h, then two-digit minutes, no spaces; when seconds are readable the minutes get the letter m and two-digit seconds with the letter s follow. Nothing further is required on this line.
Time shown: 10h21
